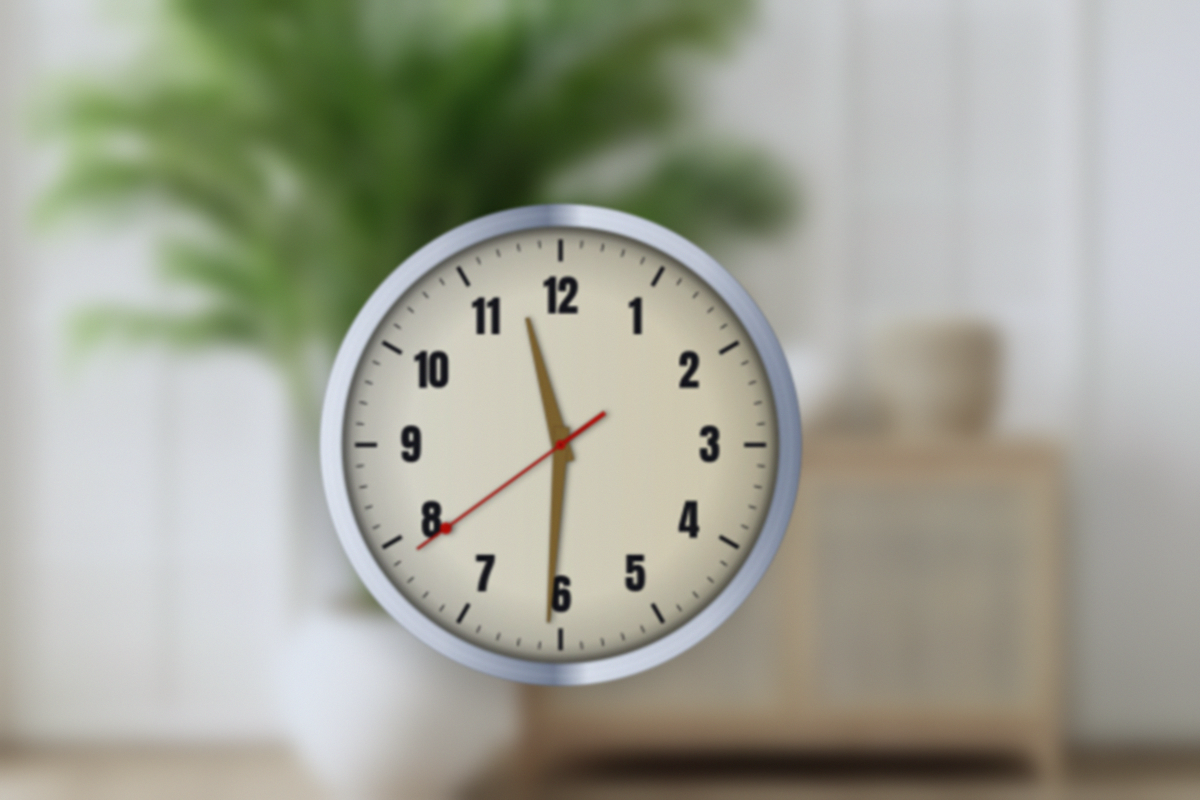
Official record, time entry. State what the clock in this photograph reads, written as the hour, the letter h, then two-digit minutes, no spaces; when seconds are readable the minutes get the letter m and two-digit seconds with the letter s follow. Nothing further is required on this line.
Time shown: 11h30m39s
